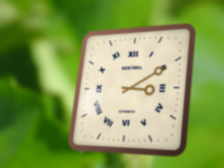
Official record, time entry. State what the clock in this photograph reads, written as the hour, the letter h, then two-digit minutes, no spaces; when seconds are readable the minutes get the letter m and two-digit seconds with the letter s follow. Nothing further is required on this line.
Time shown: 3h10
